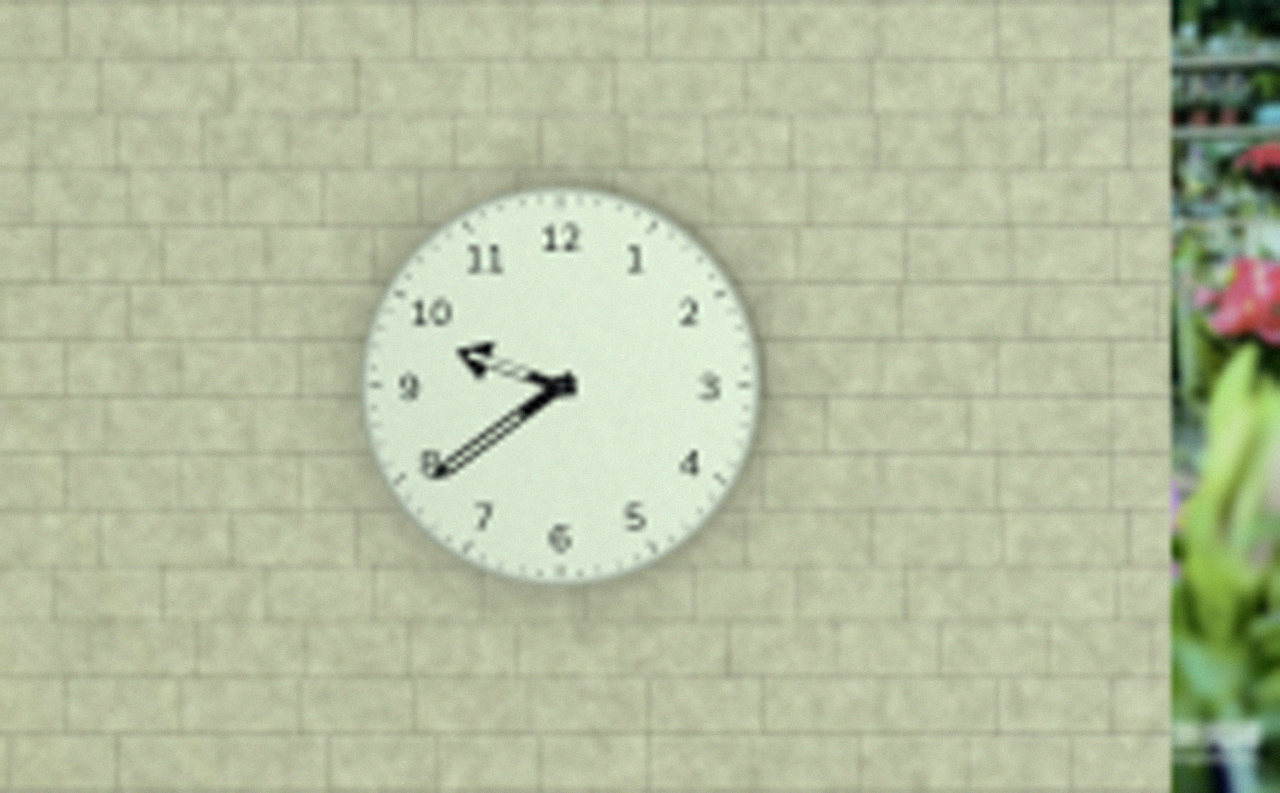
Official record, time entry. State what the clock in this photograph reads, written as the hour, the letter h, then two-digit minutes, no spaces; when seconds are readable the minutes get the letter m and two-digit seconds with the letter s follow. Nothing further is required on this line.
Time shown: 9h39
